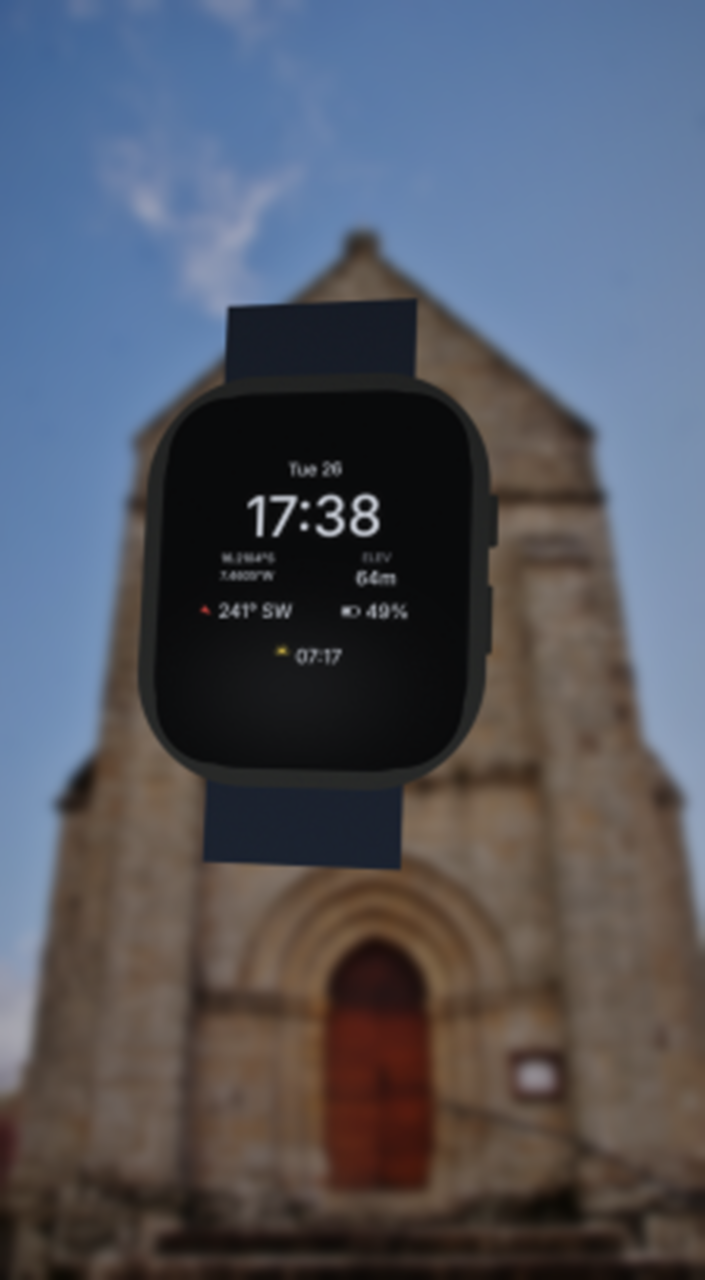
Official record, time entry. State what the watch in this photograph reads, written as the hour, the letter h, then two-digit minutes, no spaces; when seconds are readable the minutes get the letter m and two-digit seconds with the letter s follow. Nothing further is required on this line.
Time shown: 17h38
